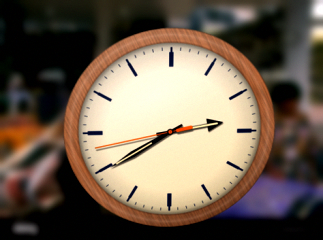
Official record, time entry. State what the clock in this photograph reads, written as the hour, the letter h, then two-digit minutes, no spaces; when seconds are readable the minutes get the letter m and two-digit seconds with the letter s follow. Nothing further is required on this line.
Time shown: 2h39m43s
